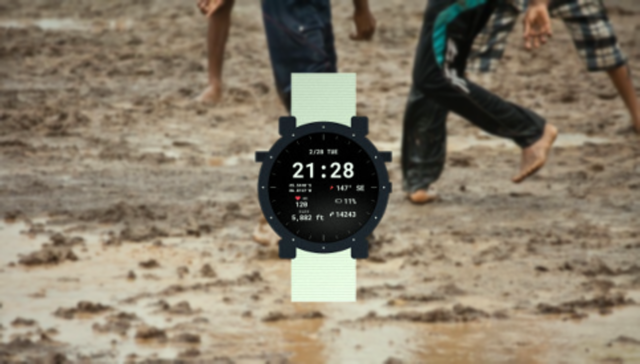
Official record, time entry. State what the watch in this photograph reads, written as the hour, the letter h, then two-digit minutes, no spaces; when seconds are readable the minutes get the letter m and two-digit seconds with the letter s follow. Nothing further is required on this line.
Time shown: 21h28
